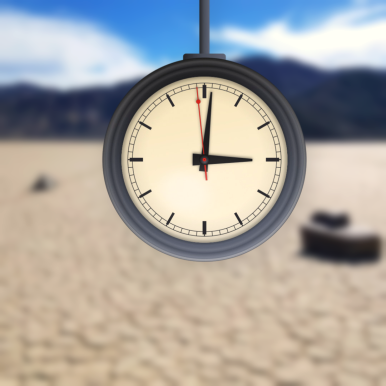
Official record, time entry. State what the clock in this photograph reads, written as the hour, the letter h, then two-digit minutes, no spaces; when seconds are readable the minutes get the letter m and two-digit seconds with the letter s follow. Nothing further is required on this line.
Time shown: 3h00m59s
